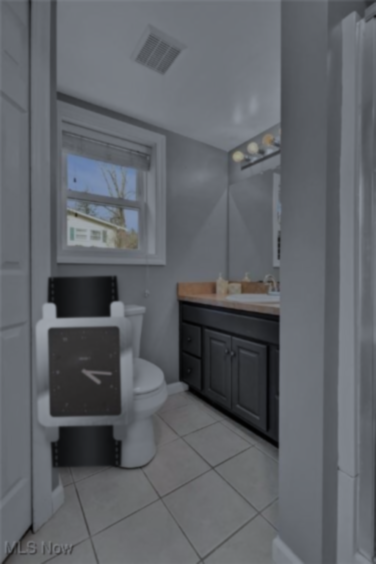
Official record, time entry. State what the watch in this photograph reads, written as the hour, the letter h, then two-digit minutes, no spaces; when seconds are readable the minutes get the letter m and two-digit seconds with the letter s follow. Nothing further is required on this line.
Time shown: 4h16
